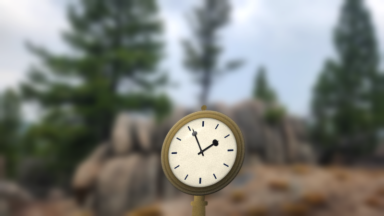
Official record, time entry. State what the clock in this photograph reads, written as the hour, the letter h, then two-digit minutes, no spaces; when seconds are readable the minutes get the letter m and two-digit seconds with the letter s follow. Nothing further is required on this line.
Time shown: 1h56
